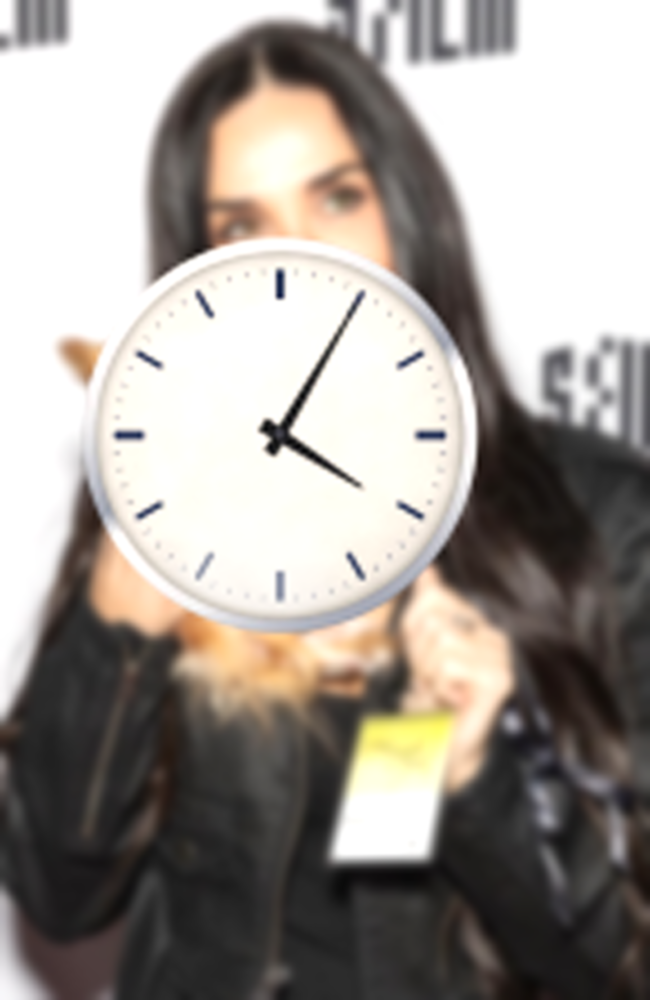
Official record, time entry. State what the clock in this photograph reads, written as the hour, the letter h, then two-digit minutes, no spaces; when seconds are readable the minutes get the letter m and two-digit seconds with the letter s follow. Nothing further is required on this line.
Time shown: 4h05
